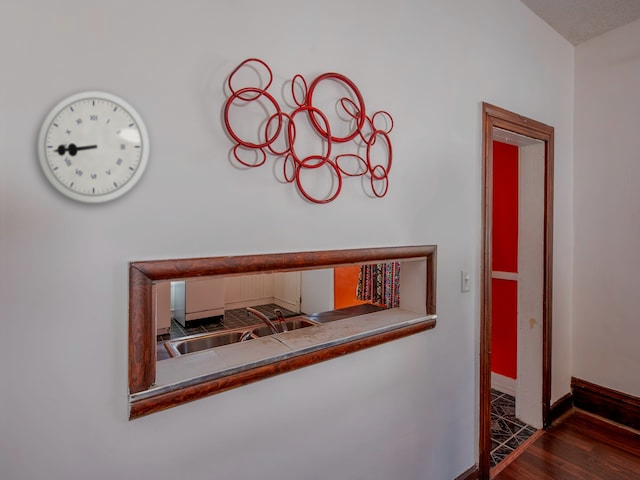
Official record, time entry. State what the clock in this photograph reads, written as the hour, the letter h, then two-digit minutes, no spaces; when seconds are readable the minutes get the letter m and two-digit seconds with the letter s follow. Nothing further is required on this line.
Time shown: 8h44
